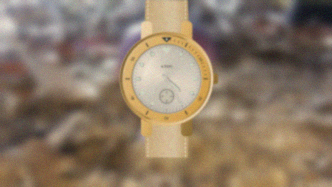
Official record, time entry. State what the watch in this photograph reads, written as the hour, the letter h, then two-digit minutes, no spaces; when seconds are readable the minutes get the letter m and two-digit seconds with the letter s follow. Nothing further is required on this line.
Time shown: 4h25
